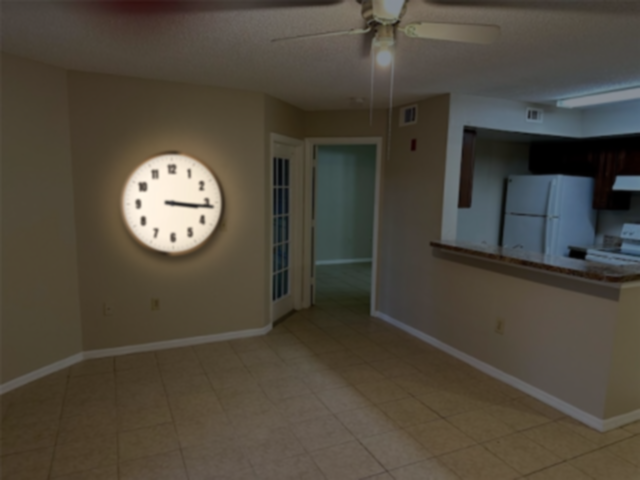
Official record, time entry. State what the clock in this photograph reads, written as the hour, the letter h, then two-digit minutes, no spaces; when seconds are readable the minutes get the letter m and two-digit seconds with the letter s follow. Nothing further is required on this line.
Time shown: 3h16
